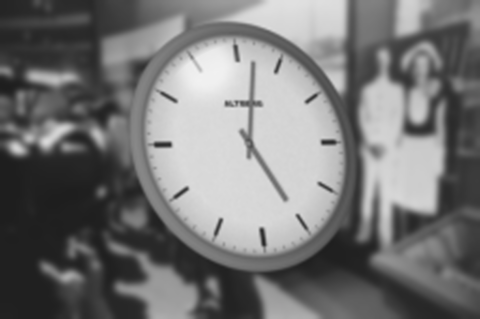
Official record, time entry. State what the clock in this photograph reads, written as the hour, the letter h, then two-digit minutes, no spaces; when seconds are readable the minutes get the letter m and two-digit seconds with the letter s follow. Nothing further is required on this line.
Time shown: 5h02
